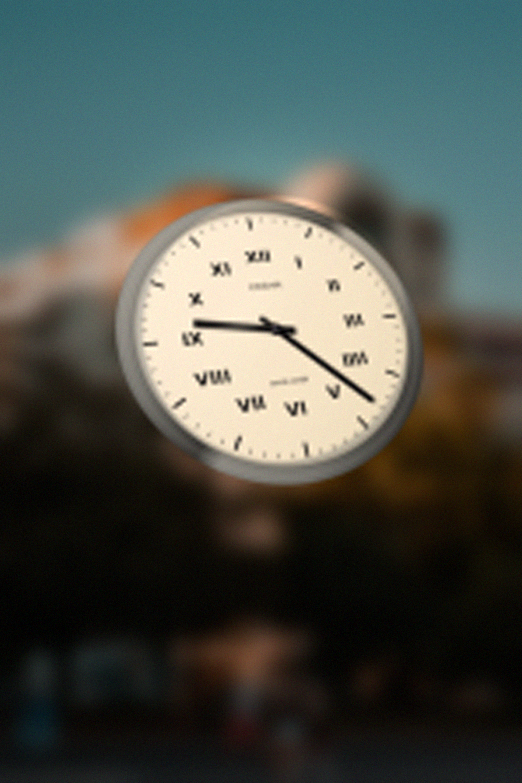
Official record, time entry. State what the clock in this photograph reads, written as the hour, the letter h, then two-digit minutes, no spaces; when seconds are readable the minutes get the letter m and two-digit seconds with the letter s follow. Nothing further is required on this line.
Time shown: 9h23
